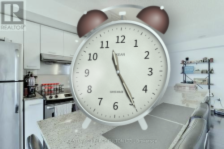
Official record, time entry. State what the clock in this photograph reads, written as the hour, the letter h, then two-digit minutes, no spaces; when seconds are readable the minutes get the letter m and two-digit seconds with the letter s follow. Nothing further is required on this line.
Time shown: 11h25
